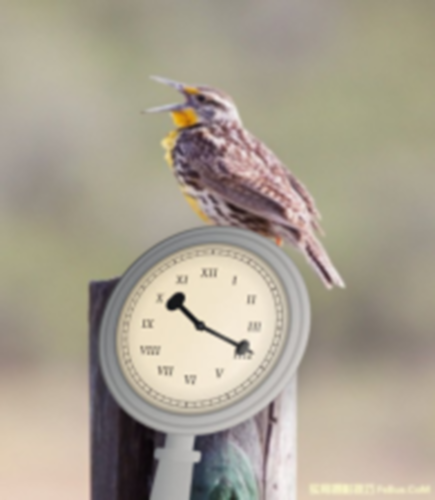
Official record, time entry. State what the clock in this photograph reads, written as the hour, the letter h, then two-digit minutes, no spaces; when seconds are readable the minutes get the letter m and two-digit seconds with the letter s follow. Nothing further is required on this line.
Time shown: 10h19
